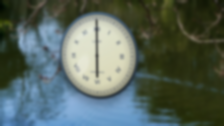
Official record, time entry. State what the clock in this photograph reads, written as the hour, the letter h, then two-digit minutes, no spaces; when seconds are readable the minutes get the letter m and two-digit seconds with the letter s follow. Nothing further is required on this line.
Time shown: 6h00
